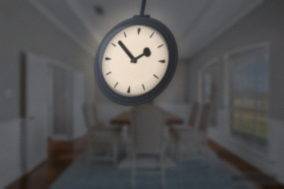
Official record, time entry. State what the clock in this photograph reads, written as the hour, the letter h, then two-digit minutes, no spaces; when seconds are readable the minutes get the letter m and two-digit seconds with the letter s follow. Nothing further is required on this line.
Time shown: 1h52
